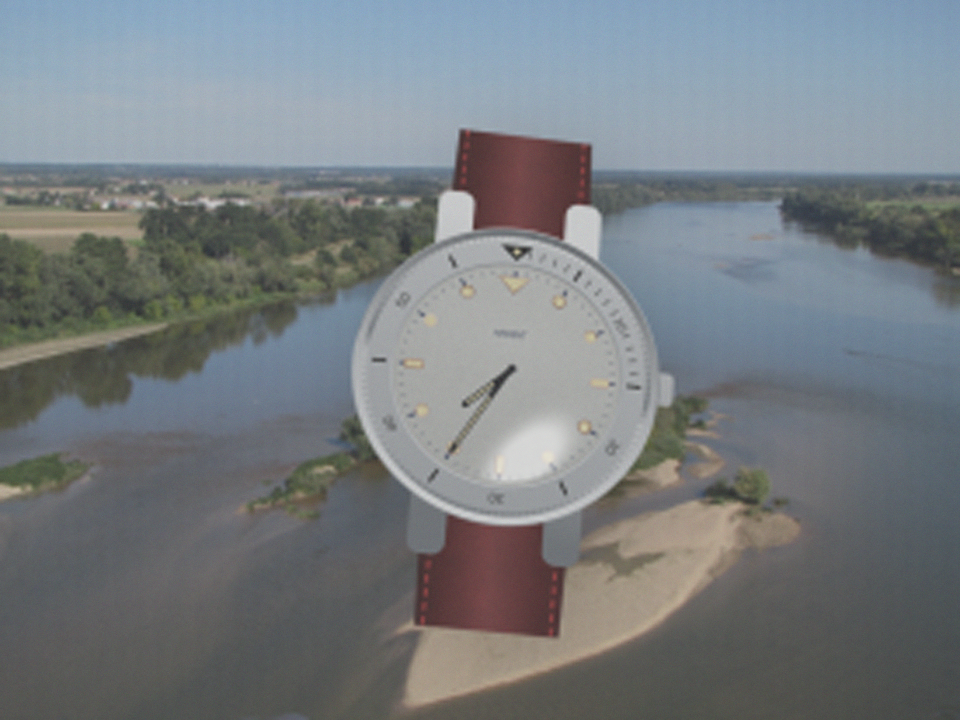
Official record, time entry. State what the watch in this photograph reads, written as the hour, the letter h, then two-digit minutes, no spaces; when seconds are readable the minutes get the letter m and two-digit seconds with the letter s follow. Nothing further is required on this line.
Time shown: 7h35
